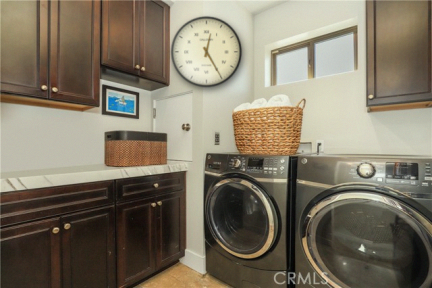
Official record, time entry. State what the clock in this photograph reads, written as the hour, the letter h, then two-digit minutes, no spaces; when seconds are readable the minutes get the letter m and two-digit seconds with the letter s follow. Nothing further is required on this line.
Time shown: 12h25
